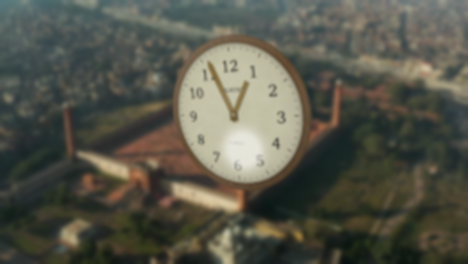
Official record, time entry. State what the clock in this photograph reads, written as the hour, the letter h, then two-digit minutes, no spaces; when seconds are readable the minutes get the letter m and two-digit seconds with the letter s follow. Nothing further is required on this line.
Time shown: 12h56
